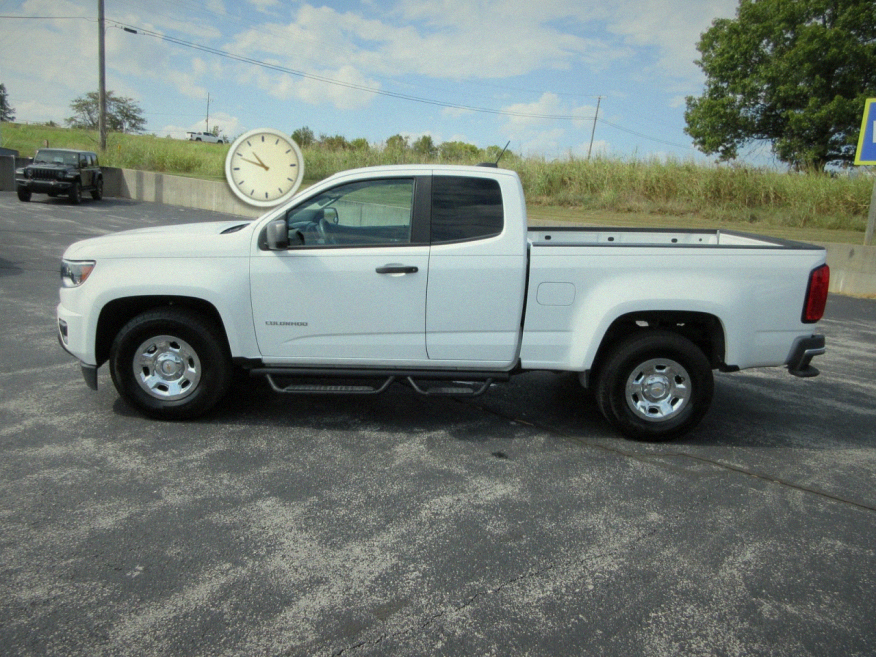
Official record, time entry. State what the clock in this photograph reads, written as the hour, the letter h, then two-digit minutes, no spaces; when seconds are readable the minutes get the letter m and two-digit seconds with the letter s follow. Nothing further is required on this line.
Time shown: 10h49
